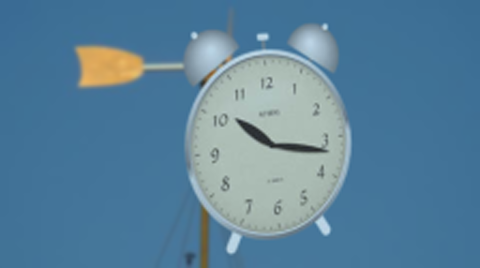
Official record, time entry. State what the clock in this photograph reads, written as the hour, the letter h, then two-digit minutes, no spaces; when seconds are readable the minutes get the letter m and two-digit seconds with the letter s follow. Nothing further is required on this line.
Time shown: 10h17
